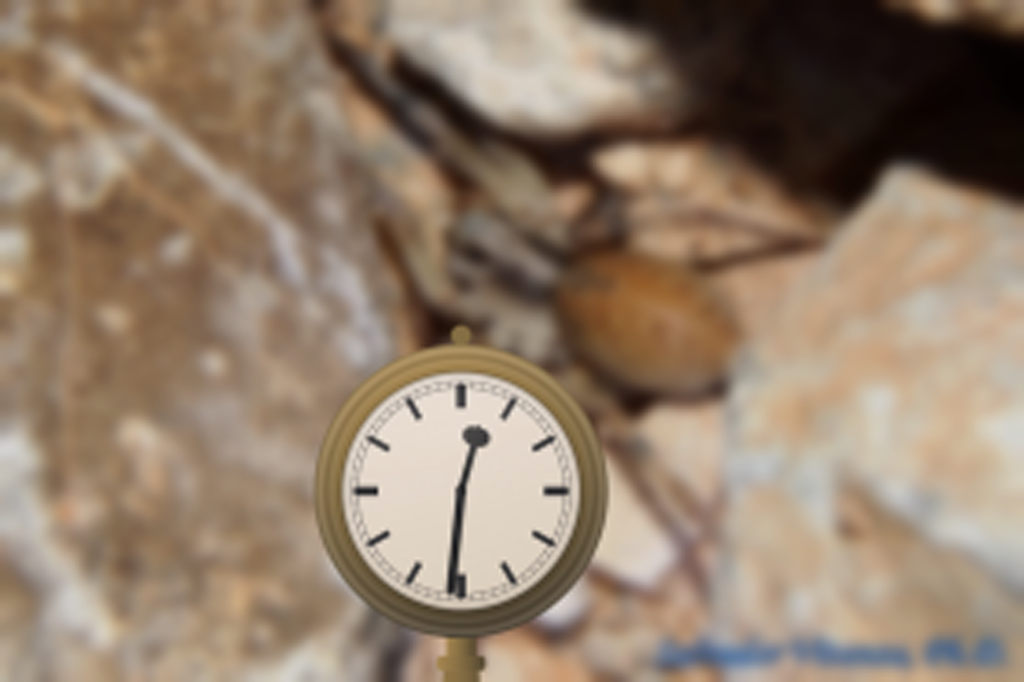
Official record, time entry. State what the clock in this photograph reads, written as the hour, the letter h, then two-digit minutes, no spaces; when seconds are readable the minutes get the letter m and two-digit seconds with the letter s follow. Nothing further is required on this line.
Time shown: 12h31
